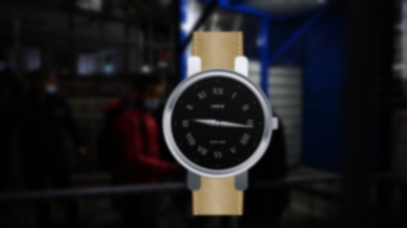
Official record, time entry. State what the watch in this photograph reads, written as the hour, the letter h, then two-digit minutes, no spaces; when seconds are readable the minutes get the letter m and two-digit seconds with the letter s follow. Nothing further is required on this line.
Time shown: 9h16
